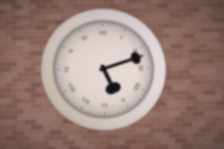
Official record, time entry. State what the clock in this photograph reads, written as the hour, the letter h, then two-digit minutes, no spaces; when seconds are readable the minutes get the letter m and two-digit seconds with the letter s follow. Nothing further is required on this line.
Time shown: 5h12
